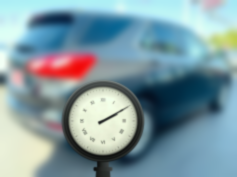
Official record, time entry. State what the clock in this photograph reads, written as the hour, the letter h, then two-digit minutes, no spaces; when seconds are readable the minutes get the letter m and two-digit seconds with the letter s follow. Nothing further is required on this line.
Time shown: 2h10
